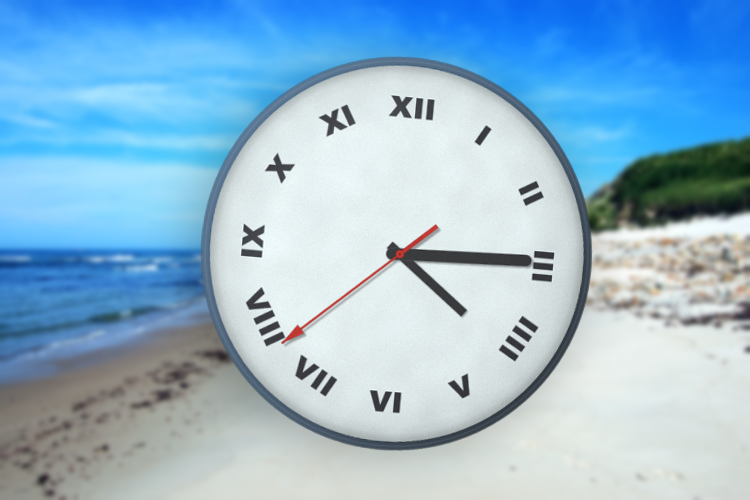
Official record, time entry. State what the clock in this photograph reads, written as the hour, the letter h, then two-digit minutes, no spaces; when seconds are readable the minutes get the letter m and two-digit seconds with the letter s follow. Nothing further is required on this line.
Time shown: 4h14m38s
